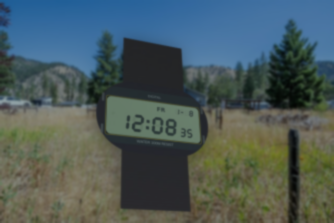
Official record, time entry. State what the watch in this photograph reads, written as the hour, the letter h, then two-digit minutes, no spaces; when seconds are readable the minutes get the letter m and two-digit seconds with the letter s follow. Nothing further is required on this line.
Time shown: 12h08
